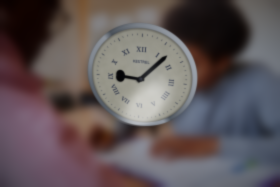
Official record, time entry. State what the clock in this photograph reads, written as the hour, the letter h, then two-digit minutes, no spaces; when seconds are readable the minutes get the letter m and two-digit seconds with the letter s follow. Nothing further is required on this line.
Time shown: 9h07
